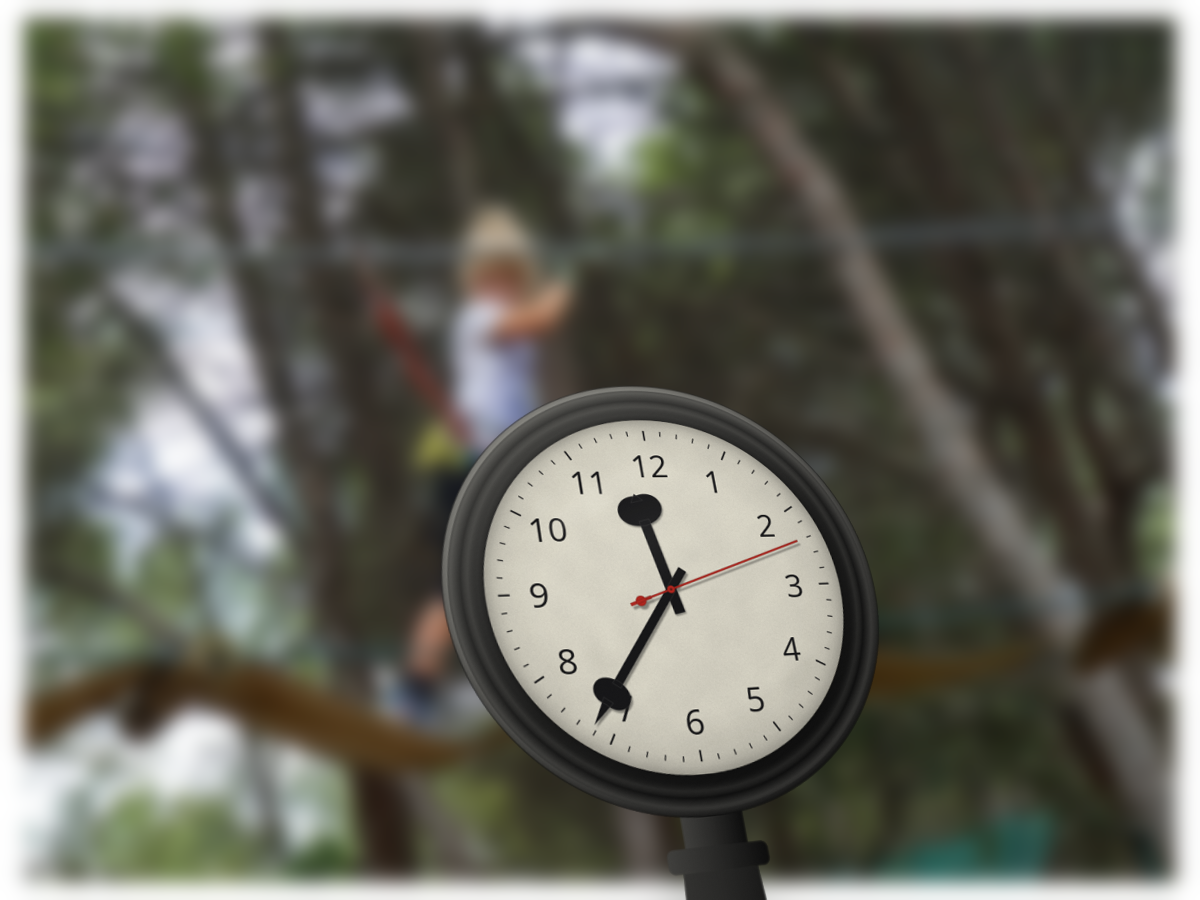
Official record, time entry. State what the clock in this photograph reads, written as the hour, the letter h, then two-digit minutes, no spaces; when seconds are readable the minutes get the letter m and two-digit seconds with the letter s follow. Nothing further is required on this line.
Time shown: 11h36m12s
